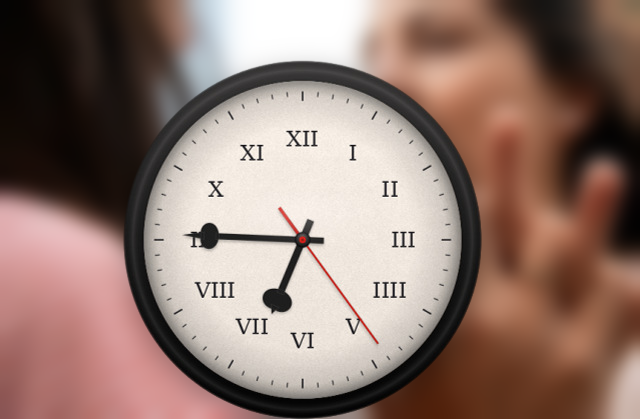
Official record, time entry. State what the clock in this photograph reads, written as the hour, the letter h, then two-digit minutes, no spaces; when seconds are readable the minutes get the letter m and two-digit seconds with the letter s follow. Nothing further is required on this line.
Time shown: 6h45m24s
